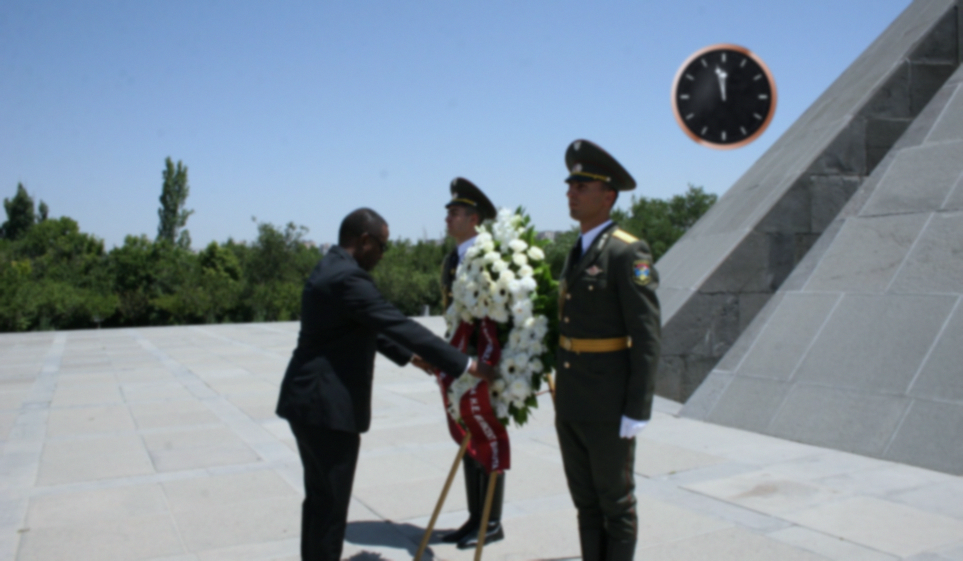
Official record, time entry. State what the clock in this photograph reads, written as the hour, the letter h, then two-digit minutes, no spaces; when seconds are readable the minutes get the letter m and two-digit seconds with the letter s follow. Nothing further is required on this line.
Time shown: 11h58
